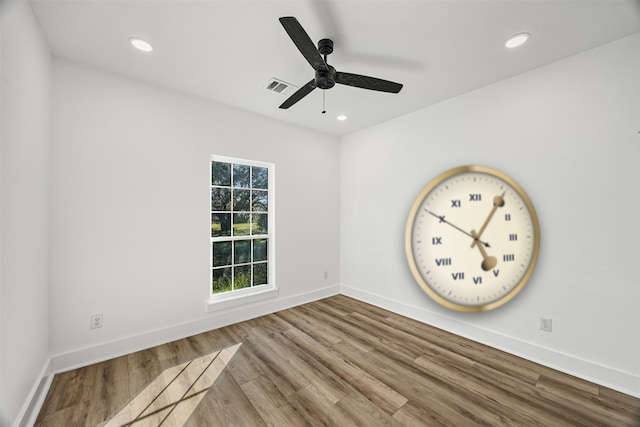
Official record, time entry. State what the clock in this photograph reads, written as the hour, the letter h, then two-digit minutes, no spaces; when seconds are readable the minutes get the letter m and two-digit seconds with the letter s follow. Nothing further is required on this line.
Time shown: 5h05m50s
